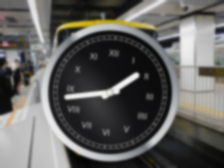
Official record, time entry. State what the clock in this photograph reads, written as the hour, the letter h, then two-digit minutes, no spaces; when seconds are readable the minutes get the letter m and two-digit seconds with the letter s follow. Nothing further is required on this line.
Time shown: 1h43
